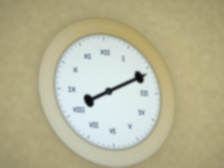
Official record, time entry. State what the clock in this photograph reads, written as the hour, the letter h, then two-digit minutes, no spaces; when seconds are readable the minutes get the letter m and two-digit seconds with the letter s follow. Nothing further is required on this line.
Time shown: 8h11
